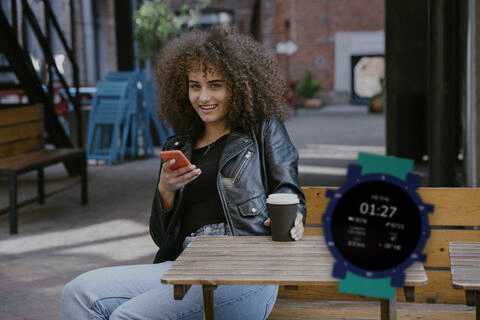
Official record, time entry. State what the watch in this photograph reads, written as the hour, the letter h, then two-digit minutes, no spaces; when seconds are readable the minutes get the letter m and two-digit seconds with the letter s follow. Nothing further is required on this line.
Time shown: 1h27
